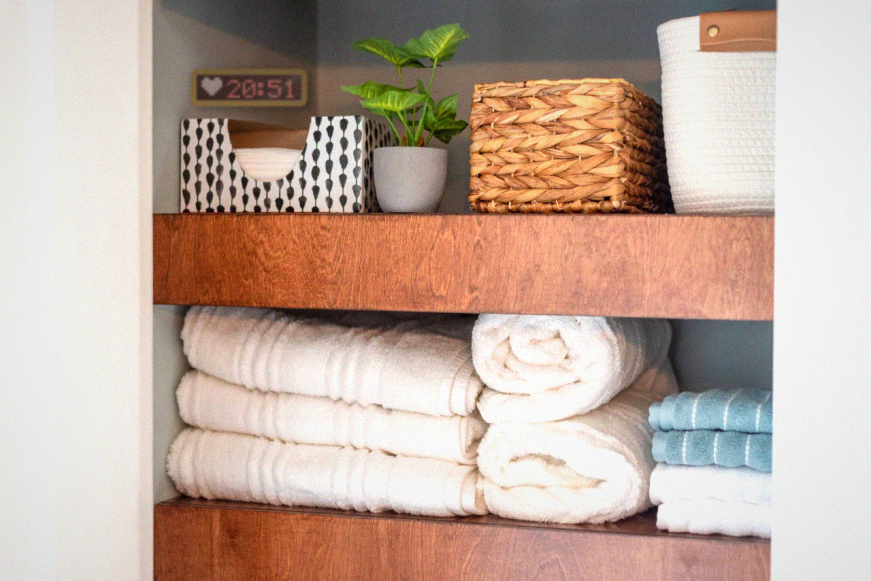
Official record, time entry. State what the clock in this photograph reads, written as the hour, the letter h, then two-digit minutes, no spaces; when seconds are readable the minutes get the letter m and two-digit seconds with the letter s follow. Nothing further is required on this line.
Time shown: 20h51
